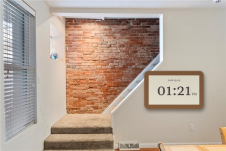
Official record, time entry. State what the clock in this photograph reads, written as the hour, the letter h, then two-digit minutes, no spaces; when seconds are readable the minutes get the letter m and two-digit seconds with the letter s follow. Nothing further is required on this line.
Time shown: 1h21
